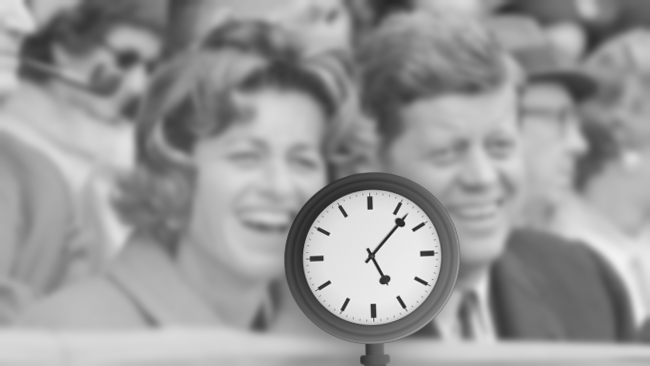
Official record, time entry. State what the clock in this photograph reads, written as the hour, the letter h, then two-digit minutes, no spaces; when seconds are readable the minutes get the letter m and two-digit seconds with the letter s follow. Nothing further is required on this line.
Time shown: 5h07
